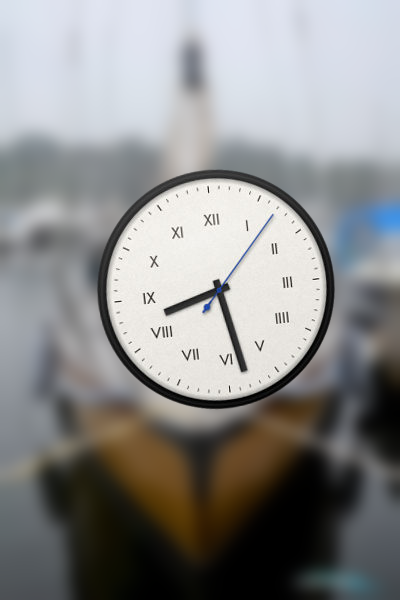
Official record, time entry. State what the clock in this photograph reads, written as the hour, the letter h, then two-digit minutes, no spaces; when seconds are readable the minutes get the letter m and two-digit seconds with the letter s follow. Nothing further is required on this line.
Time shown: 8h28m07s
